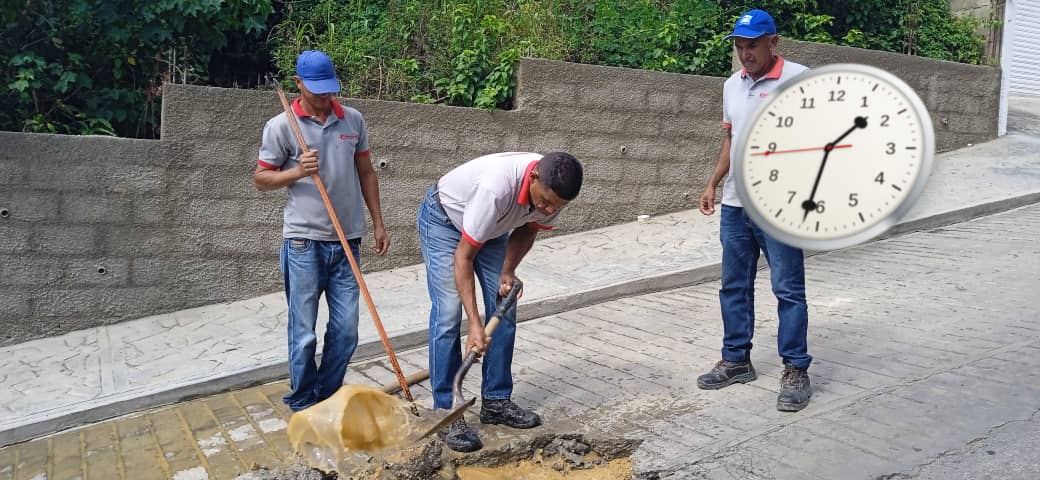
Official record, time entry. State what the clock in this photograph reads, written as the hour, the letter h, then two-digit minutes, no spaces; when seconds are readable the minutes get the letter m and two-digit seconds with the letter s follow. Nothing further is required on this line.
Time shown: 1h31m44s
